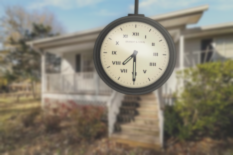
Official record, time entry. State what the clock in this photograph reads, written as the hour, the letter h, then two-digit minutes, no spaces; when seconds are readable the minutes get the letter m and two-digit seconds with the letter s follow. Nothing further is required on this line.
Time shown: 7h30
